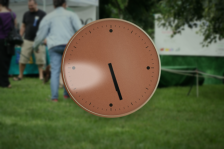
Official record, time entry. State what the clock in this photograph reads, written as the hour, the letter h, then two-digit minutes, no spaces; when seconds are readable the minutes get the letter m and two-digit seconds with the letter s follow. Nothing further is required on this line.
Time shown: 5h27
